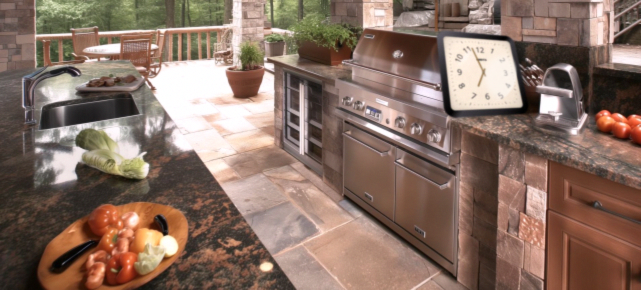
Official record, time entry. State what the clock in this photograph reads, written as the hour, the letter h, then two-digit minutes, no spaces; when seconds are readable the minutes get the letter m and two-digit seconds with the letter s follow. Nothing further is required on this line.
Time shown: 6h57
